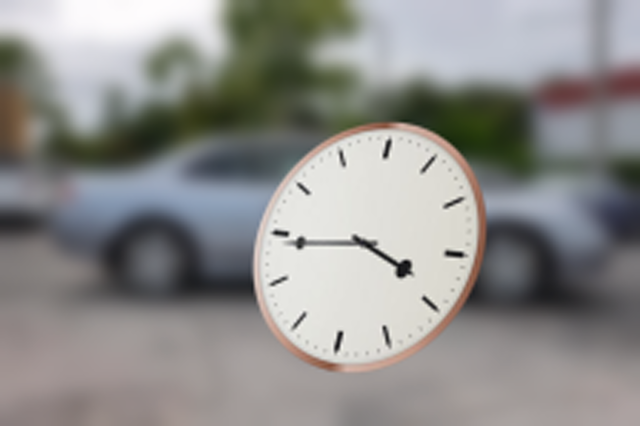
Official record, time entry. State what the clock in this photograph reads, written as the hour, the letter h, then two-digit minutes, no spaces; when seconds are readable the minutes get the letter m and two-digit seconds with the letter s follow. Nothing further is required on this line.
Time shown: 3h44
